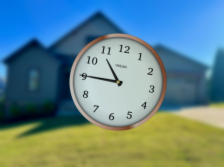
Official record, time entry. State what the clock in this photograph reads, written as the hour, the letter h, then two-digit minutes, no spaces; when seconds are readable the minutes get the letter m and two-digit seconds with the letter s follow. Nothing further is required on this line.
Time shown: 10h45
